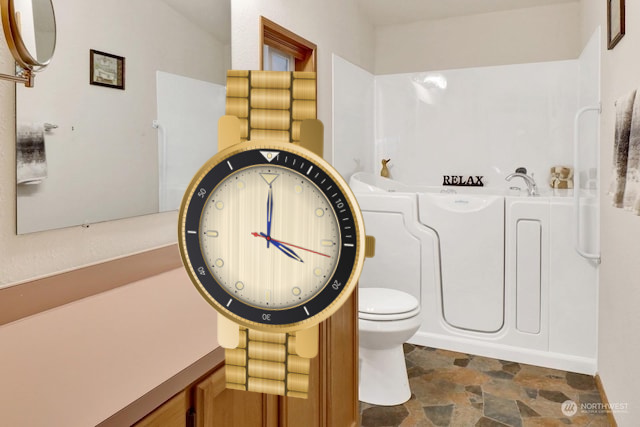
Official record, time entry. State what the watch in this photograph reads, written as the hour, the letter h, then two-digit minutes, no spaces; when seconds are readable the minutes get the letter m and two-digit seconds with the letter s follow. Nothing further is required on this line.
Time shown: 4h00m17s
